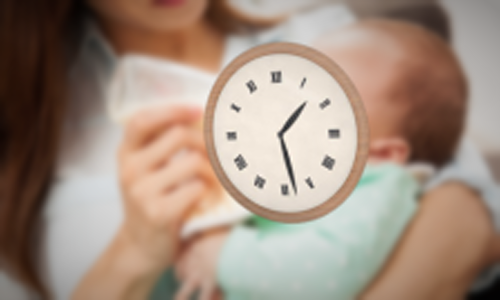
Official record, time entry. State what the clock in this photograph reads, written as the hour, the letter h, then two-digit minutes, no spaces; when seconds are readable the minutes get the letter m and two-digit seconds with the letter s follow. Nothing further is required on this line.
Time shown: 1h28
